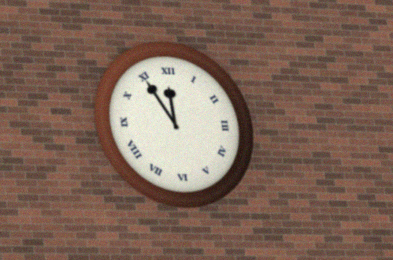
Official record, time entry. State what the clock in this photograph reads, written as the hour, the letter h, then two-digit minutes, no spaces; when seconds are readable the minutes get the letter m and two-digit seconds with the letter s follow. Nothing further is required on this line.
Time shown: 11h55
